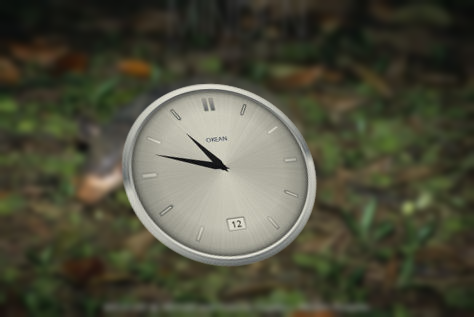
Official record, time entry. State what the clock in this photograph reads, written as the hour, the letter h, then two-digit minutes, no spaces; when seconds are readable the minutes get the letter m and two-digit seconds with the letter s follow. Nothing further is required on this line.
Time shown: 10h48
